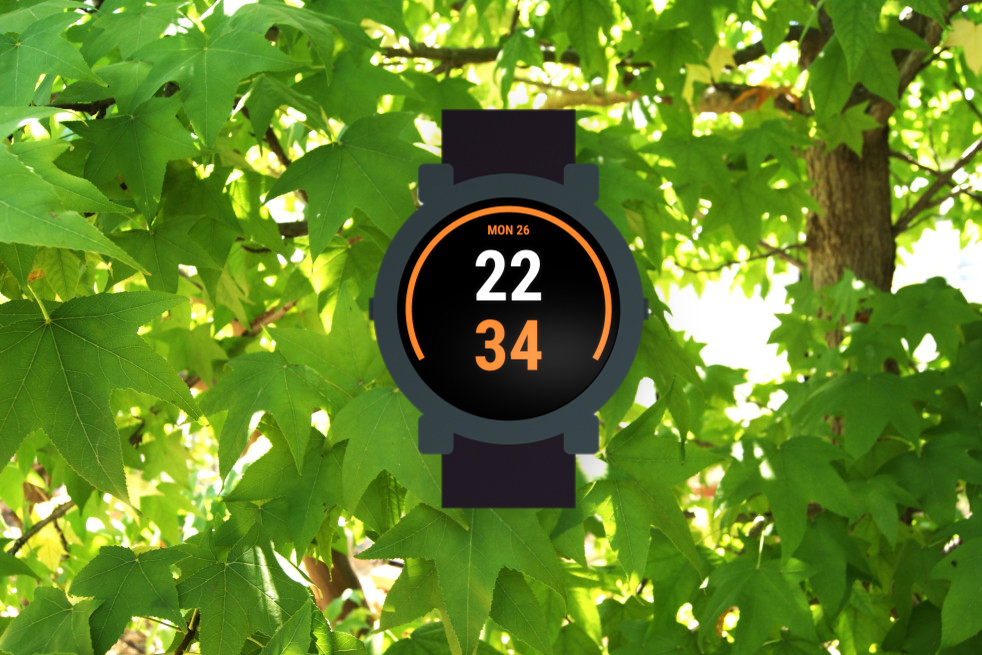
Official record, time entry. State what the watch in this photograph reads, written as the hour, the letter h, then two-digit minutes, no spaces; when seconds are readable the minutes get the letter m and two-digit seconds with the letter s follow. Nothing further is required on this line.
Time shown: 22h34
